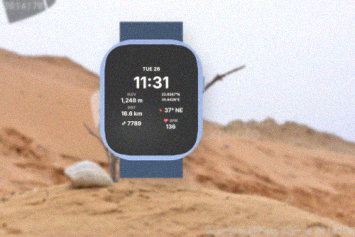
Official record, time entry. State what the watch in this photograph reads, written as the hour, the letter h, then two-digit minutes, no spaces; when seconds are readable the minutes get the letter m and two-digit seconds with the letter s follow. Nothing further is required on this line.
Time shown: 11h31
